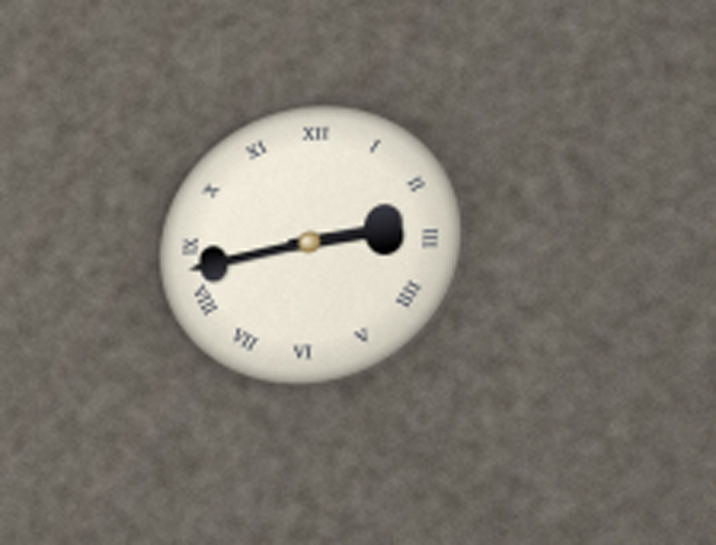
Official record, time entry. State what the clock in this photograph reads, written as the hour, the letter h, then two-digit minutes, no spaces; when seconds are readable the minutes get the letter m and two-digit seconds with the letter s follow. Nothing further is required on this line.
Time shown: 2h43
